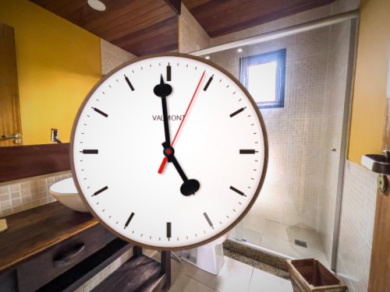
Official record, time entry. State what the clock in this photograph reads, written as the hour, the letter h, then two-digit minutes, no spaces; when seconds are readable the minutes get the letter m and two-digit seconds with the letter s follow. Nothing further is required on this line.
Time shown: 4h59m04s
